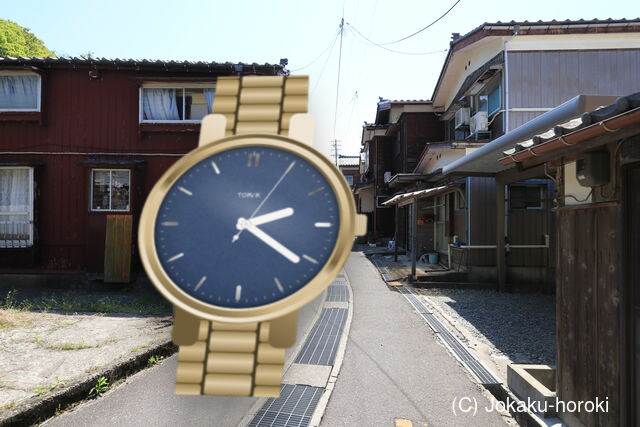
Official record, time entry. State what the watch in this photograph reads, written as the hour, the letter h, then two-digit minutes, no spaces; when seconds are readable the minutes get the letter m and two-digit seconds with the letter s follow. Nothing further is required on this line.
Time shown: 2h21m05s
